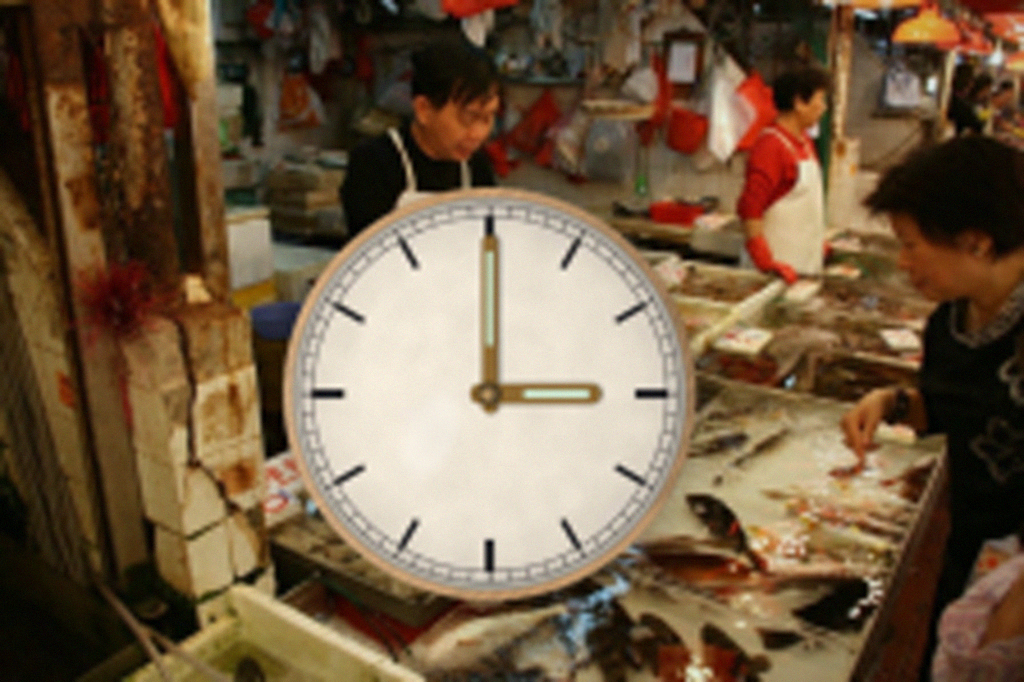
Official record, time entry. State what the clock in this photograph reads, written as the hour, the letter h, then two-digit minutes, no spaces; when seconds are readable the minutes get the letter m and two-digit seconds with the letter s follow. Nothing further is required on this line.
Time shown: 3h00
